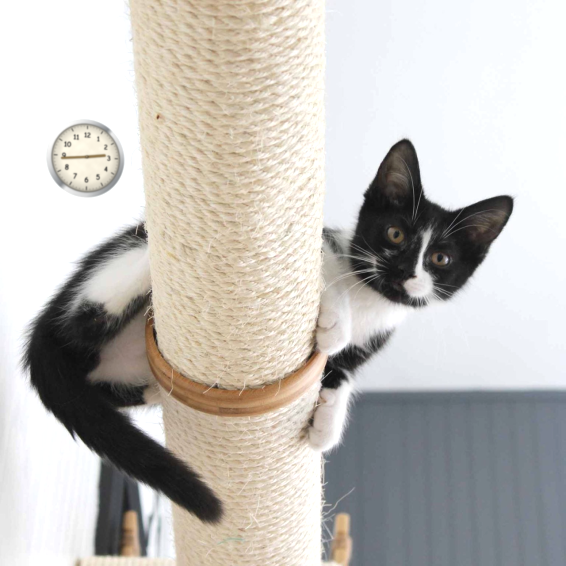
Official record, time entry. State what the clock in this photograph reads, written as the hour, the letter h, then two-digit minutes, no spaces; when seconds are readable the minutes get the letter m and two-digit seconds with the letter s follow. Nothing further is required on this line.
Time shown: 2h44
